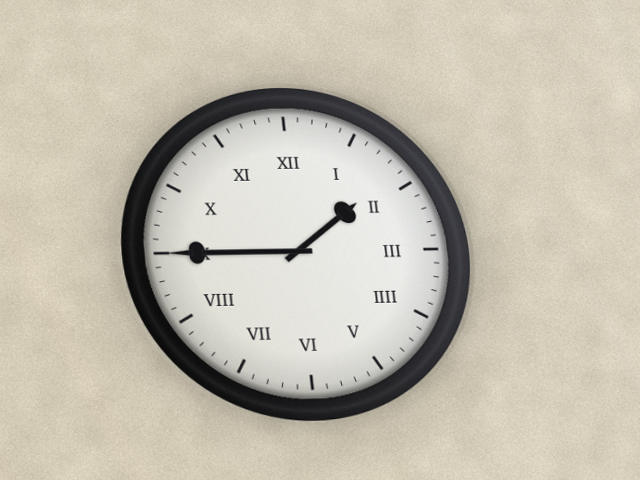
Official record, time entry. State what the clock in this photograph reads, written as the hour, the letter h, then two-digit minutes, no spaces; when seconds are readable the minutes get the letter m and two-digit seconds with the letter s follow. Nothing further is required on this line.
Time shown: 1h45
